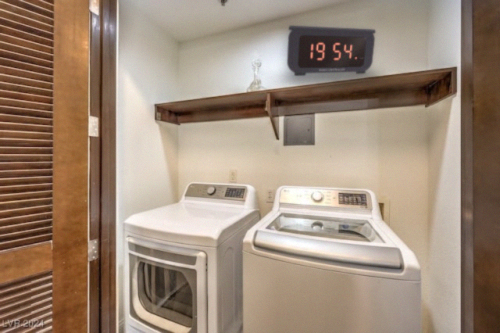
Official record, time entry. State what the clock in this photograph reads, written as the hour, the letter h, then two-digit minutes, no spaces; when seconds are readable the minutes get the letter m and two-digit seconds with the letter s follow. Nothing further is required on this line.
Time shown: 19h54
